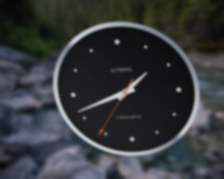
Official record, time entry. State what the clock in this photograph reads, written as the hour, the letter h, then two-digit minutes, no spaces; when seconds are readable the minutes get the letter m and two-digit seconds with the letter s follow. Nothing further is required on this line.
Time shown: 1h41m36s
